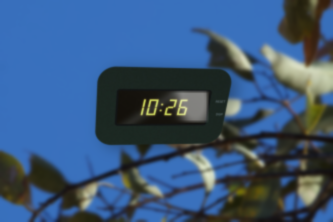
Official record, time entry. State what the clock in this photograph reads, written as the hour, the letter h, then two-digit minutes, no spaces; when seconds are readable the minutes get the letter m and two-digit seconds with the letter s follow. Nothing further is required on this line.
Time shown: 10h26
